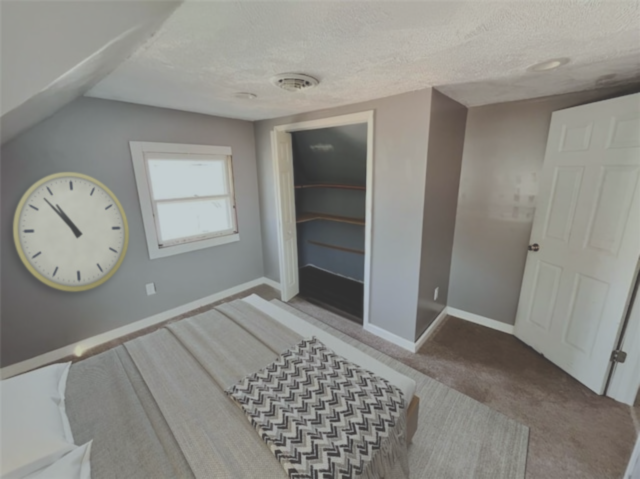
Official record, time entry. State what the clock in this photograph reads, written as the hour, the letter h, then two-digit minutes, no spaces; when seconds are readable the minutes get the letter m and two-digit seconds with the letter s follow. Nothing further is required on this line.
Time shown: 10h53
